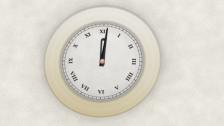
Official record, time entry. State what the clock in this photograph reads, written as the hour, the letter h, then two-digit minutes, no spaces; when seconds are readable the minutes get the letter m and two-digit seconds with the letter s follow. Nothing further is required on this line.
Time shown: 12h01
